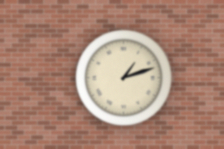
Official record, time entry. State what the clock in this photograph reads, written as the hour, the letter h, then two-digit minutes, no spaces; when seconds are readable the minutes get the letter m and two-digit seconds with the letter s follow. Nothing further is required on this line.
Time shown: 1h12
